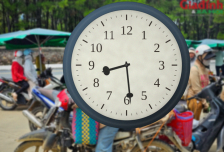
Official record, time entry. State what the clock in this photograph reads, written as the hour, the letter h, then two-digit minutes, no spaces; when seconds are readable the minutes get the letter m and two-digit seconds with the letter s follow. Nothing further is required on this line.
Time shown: 8h29
